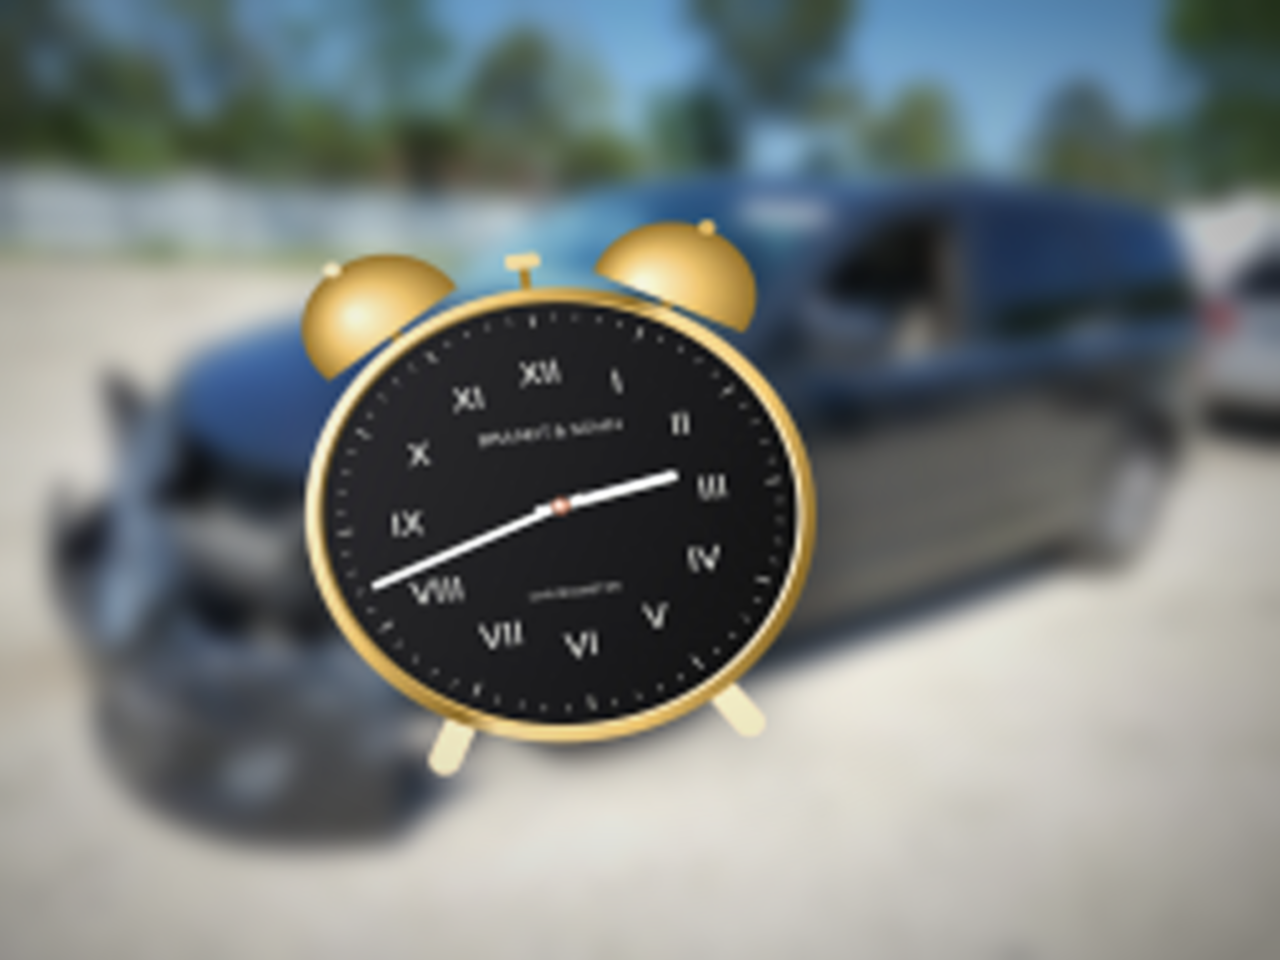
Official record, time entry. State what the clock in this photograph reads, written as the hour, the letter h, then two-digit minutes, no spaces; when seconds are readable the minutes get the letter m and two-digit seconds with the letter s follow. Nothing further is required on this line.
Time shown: 2h42
